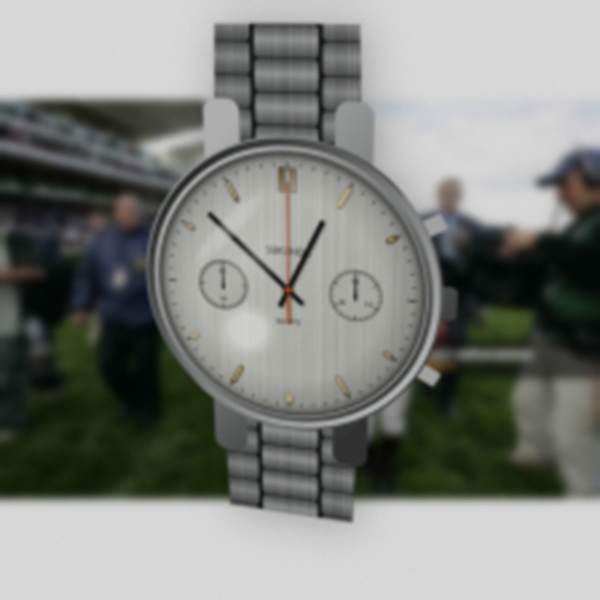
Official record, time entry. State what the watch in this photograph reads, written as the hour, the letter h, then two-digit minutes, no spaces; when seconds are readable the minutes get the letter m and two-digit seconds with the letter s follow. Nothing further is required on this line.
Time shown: 12h52
